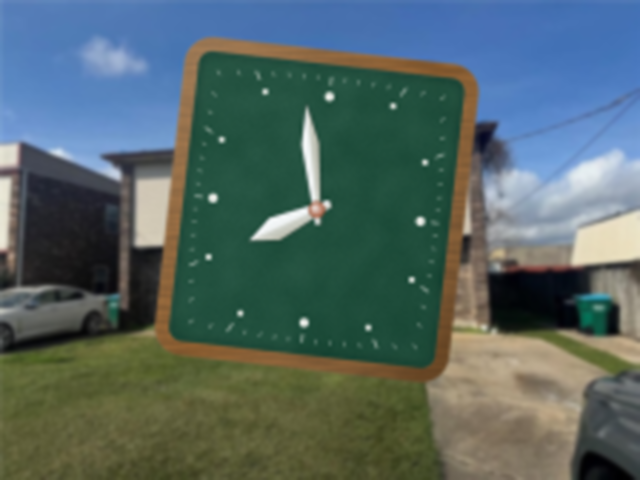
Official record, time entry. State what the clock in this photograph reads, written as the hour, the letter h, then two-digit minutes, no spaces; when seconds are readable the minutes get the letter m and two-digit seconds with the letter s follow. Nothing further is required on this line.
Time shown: 7h58
